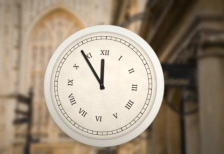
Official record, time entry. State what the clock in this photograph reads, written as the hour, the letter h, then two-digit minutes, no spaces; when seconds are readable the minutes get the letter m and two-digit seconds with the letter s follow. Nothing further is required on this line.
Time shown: 11h54
